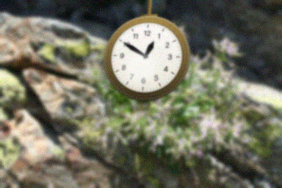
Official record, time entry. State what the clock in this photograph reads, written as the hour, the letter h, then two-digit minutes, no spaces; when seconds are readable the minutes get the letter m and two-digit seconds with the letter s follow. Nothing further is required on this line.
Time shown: 12h50
